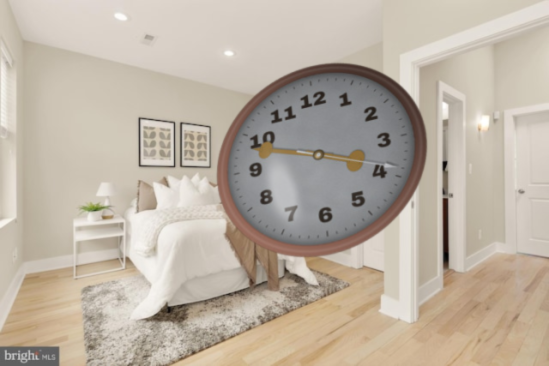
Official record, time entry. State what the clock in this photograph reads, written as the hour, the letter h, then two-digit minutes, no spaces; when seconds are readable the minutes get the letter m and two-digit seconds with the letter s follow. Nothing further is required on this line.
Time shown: 3h48m19s
